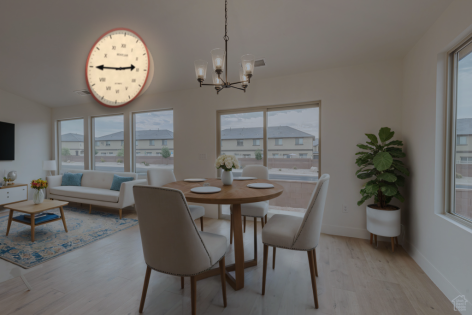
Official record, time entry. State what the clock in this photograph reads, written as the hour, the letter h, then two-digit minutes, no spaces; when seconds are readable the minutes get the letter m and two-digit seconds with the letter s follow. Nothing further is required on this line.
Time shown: 2h45
